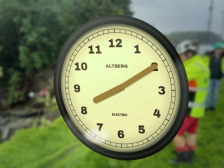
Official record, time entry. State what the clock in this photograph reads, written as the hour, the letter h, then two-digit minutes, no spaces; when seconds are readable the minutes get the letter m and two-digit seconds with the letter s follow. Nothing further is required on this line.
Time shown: 8h10
